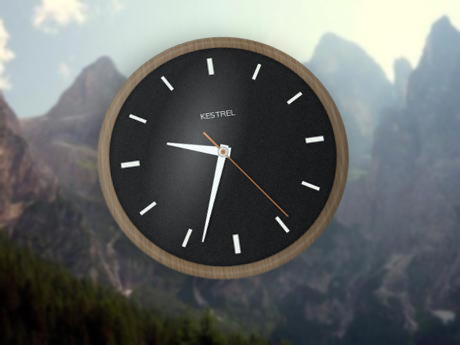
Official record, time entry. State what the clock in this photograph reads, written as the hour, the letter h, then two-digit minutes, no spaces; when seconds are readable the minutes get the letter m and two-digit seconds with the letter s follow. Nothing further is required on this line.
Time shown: 9h33m24s
